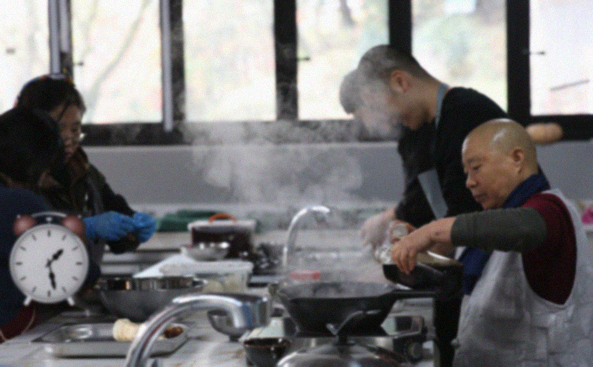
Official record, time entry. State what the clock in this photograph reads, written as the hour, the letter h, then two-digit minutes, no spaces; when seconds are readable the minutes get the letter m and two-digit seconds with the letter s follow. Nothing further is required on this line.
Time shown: 1h28
